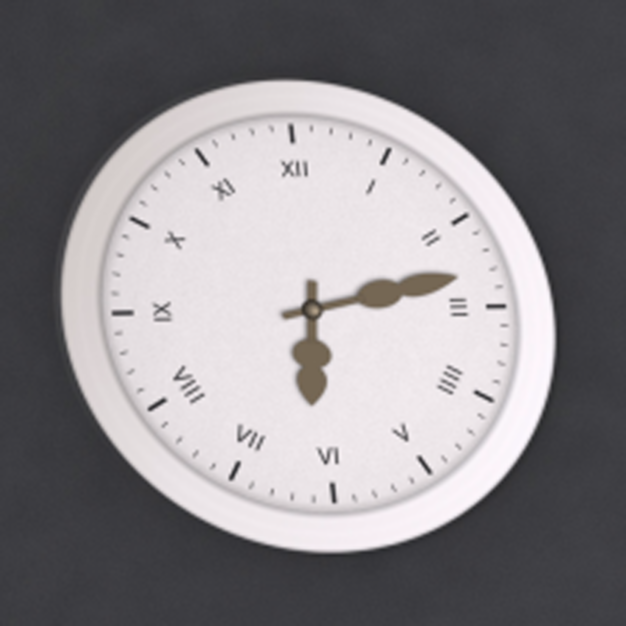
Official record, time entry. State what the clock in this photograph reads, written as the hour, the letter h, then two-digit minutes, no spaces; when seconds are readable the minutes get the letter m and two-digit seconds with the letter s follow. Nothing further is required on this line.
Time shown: 6h13
